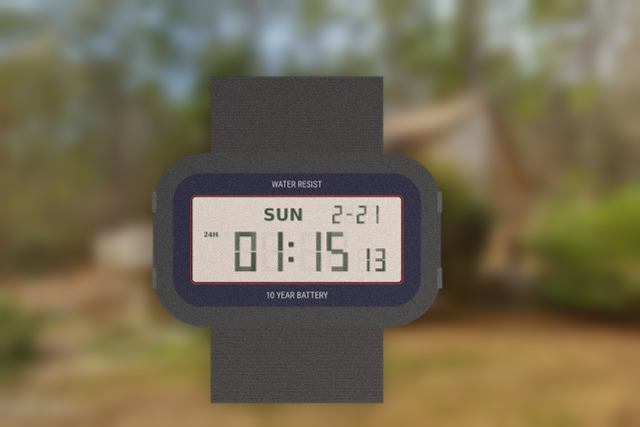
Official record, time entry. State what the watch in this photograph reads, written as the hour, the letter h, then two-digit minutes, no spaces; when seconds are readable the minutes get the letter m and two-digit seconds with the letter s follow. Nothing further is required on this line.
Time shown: 1h15m13s
